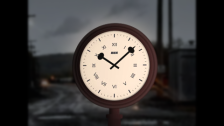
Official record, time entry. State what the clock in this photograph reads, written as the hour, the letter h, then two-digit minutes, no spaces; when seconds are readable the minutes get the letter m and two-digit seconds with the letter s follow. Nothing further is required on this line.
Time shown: 10h08
